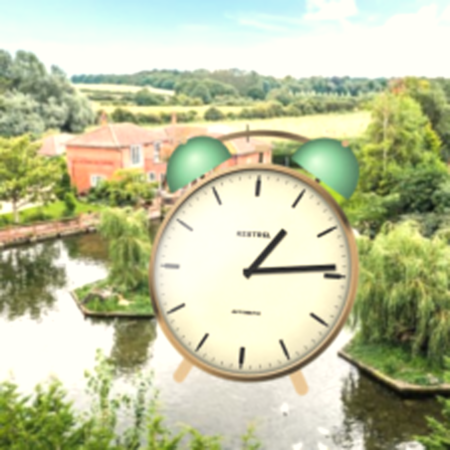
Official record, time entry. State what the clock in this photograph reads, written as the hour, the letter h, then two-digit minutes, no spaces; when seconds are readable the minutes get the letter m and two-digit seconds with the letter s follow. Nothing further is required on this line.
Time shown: 1h14
